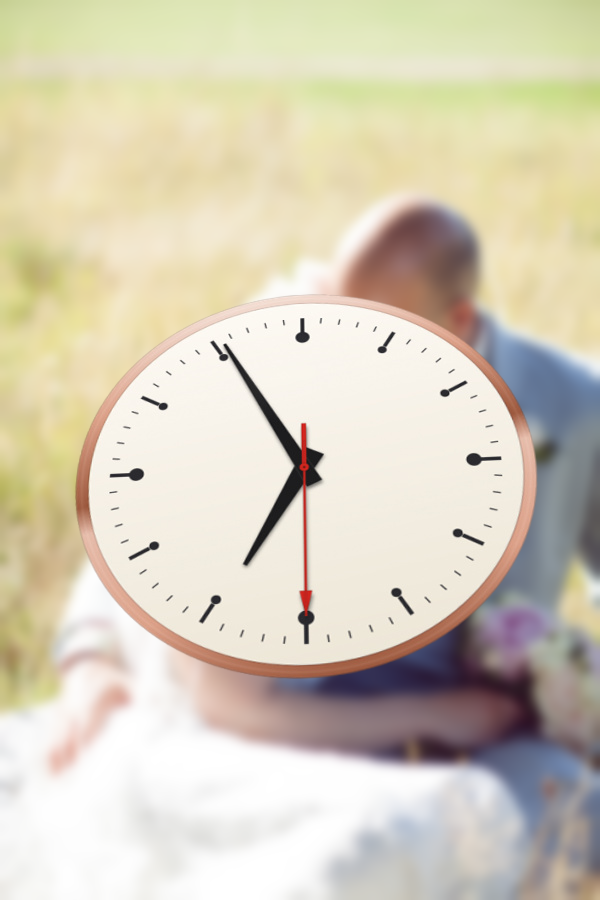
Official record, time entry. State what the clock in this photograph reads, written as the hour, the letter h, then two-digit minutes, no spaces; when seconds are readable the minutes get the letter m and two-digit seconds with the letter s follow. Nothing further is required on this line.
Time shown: 6h55m30s
